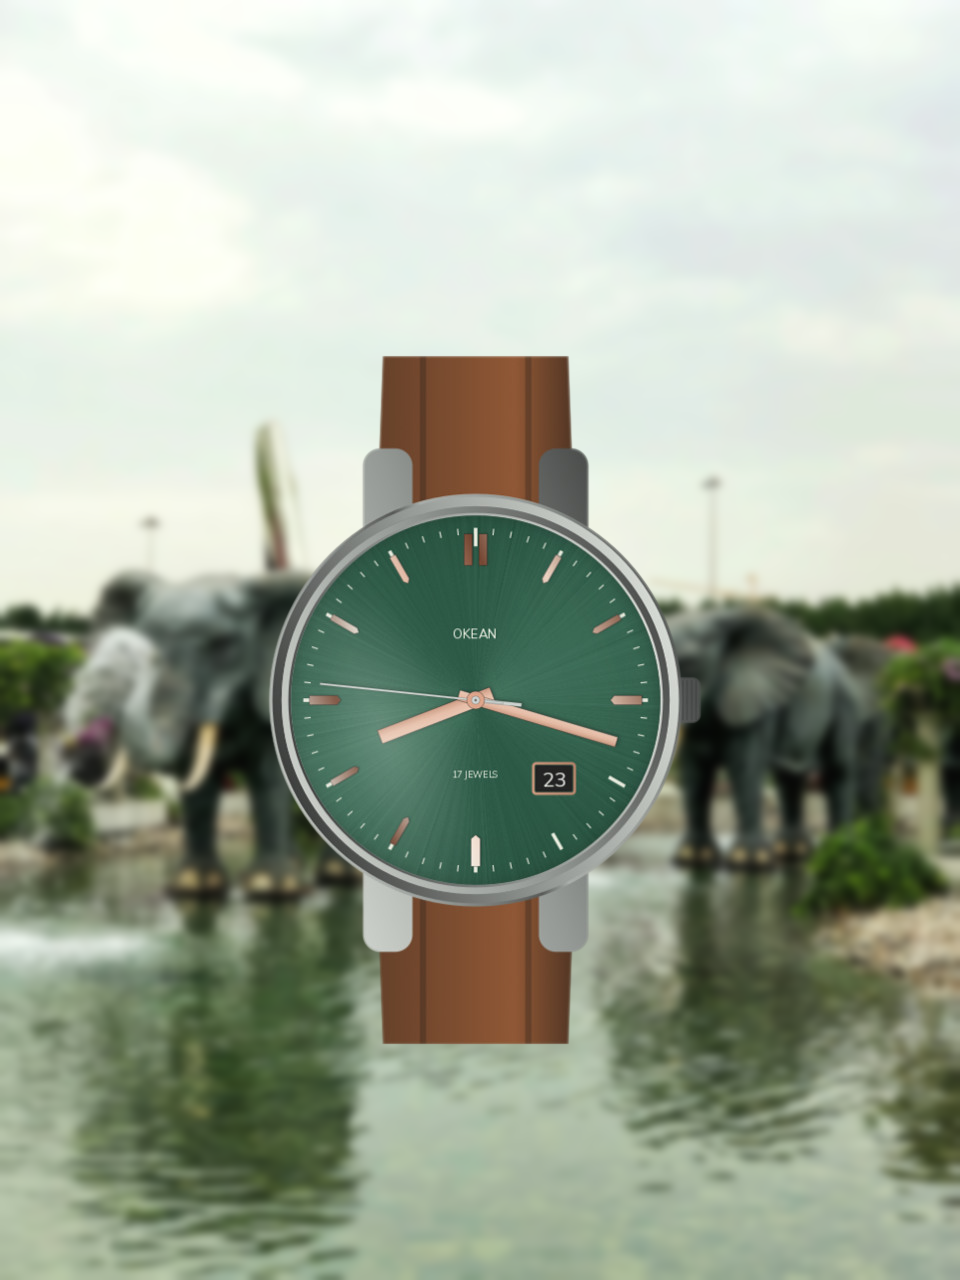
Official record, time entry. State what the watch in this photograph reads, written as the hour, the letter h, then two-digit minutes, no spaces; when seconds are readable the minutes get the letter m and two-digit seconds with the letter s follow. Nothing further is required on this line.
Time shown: 8h17m46s
